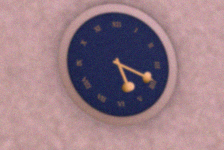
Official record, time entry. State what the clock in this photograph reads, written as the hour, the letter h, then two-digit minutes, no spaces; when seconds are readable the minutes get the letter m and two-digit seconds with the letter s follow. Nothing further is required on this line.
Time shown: 5h19
